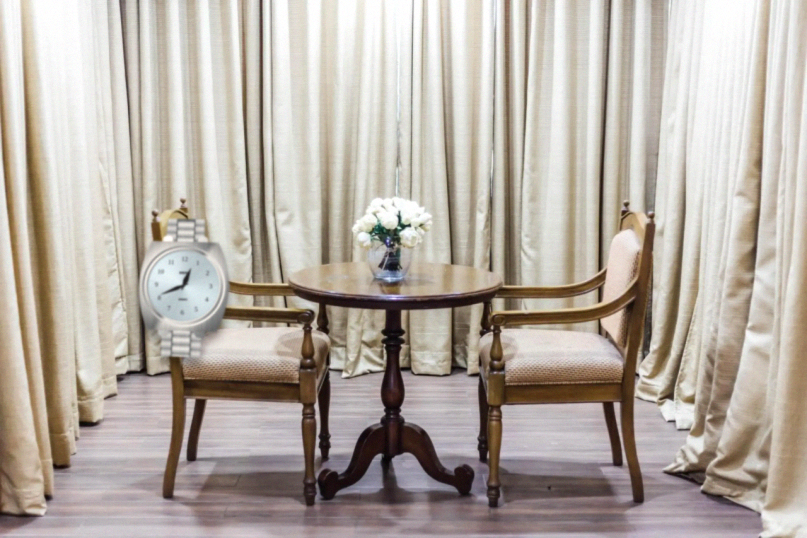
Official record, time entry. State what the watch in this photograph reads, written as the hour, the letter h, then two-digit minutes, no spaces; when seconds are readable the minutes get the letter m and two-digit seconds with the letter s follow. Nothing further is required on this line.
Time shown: 12h41
